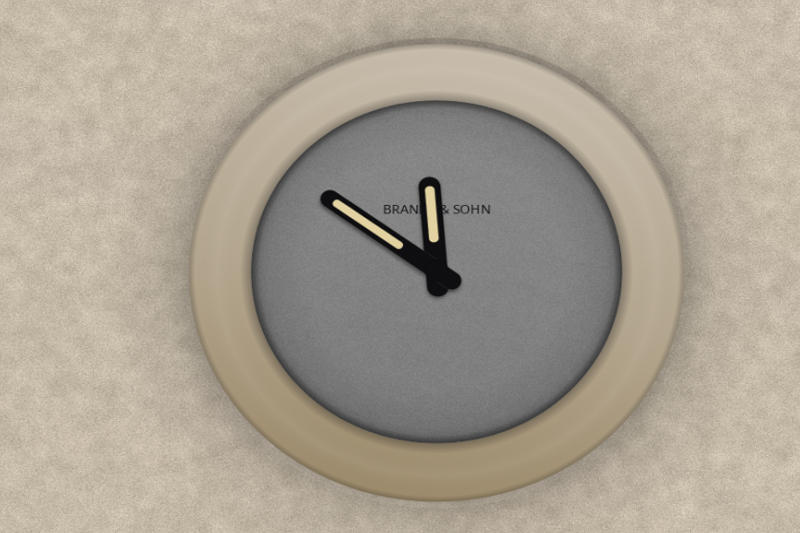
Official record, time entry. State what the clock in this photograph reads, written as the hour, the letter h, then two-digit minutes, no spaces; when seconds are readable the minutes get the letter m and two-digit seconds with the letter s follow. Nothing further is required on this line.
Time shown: 11h51
